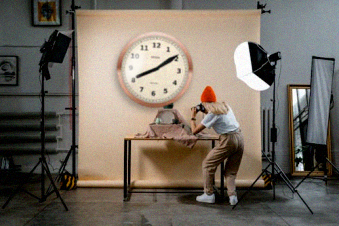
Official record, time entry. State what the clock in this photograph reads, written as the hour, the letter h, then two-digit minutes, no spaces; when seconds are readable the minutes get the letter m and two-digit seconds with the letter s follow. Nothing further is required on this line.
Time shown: 8h09
